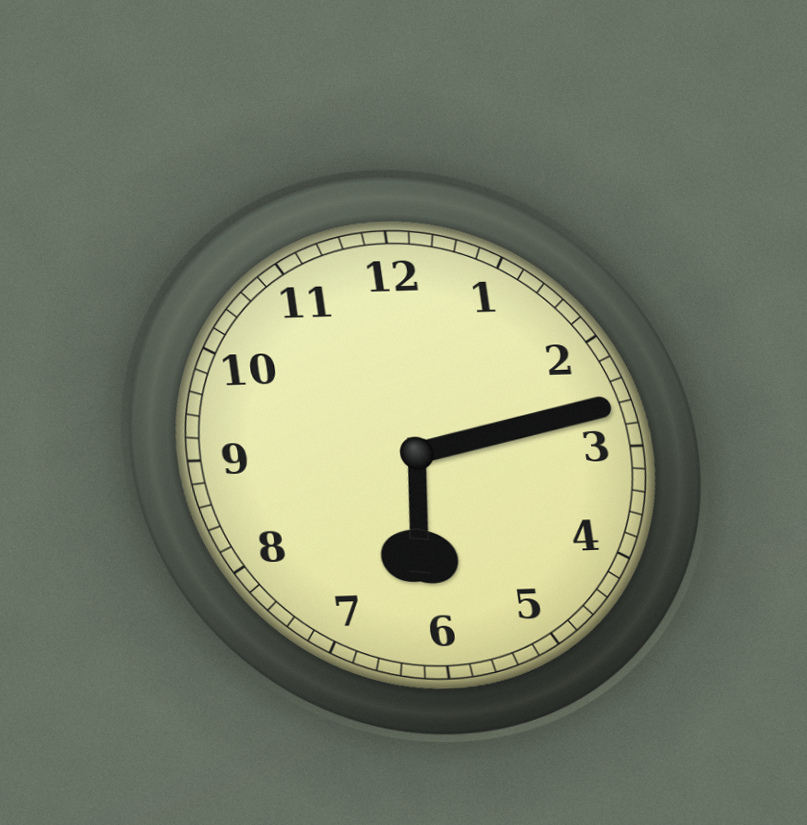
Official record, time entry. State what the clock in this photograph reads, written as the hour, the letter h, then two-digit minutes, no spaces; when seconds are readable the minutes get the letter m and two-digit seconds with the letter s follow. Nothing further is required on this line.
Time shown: 6h13
